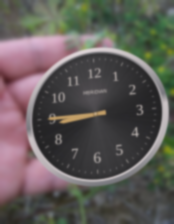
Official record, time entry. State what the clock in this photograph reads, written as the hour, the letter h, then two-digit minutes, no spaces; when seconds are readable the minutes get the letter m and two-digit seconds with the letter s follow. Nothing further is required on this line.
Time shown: 8h45
